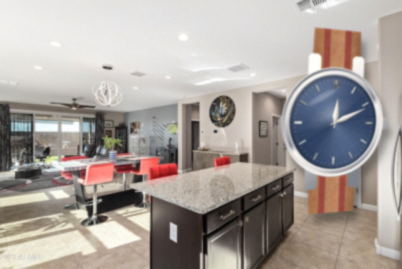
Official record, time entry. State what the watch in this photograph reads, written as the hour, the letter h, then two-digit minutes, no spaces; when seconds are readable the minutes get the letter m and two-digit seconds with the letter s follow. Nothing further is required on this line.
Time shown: 12h11
